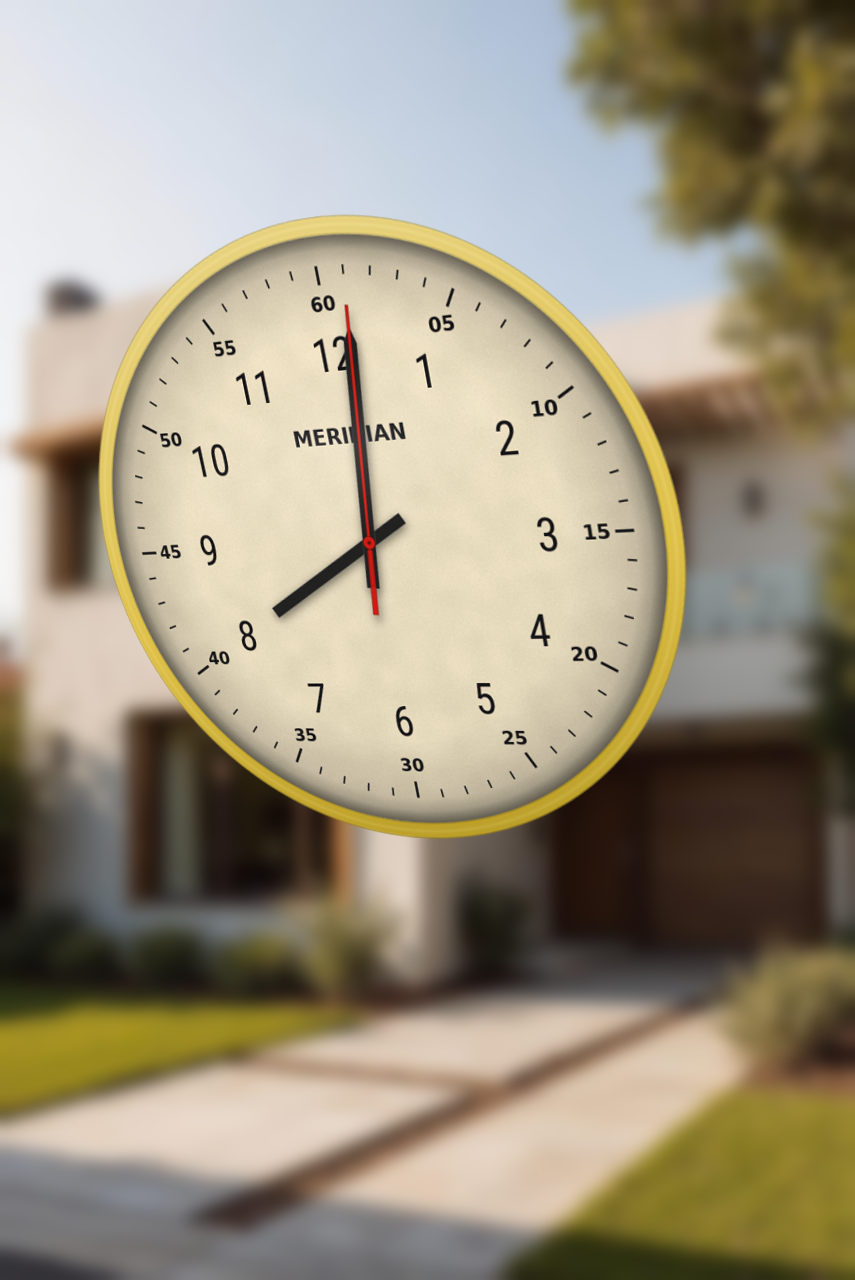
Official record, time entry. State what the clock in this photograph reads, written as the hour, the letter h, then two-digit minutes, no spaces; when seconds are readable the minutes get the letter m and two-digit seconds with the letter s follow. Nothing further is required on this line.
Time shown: 8h01m01s
